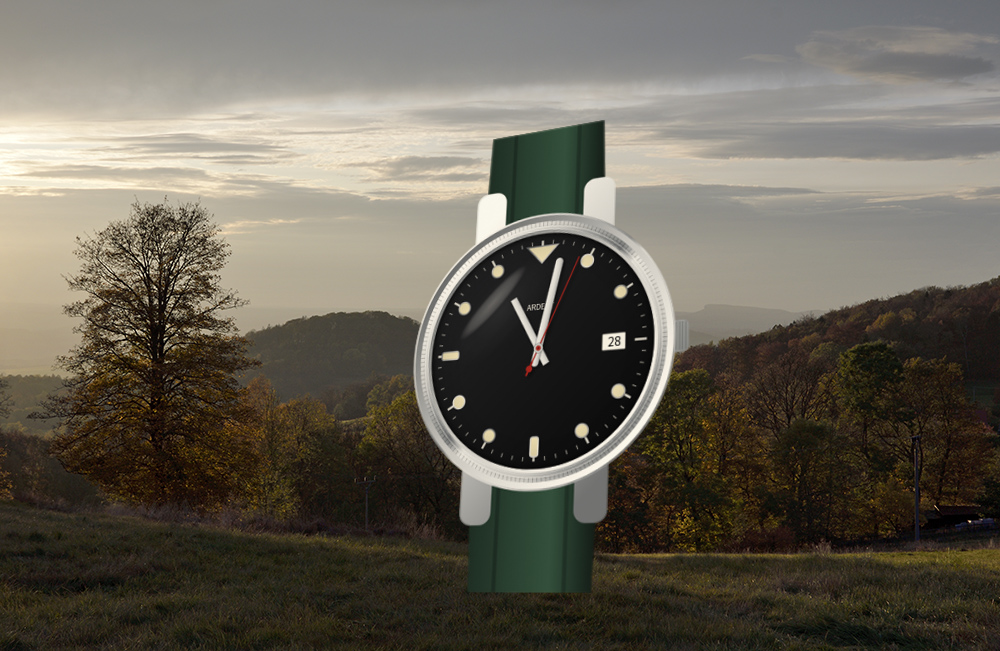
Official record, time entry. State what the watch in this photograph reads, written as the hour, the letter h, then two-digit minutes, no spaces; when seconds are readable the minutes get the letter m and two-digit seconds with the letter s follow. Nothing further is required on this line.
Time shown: 11h02m04s
